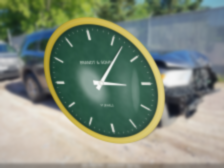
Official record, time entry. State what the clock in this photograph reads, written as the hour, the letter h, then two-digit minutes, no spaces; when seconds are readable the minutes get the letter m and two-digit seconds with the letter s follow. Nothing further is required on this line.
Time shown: 3h07
